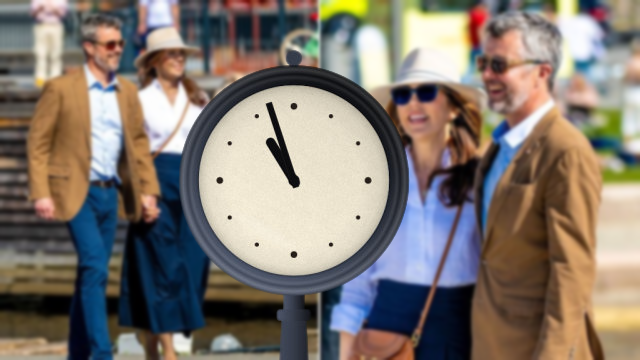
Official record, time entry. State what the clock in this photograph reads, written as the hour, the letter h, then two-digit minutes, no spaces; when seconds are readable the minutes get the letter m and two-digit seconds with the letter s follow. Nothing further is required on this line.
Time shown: 10h57
